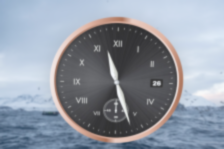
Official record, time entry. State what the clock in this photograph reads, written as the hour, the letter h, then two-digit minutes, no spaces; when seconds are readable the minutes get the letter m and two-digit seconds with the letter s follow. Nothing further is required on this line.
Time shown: 11h27
